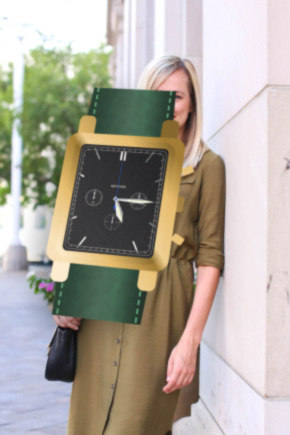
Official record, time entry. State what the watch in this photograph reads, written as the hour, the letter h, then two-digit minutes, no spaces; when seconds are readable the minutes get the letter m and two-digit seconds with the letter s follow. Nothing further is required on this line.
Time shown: 5h15
